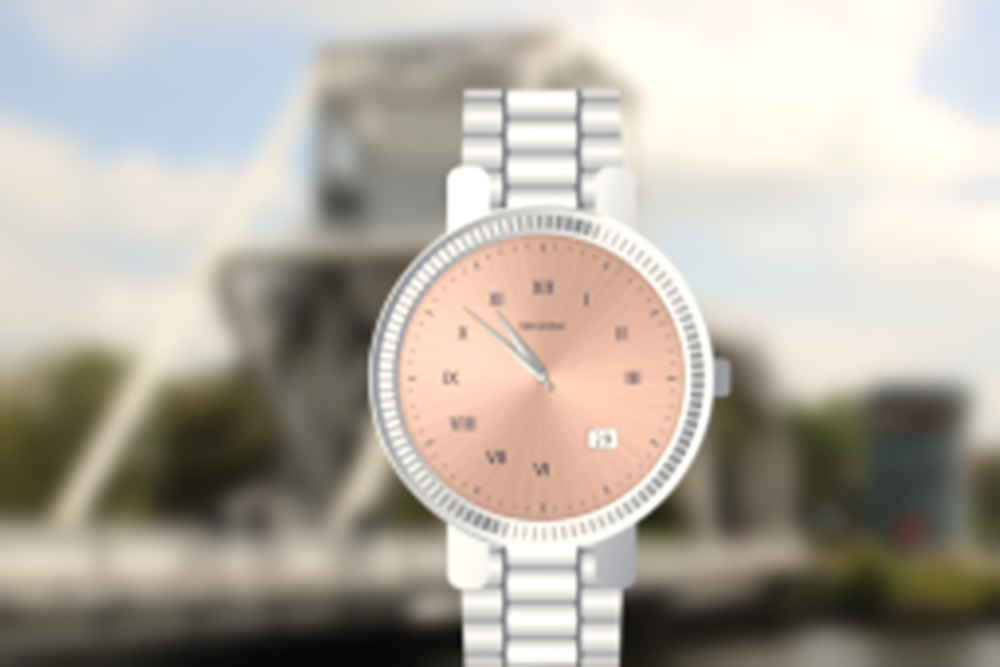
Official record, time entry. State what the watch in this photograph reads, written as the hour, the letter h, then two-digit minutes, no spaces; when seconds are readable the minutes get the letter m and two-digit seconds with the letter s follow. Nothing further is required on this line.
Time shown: 10h52
